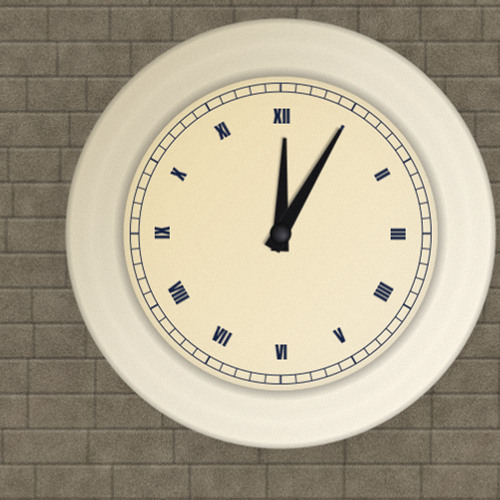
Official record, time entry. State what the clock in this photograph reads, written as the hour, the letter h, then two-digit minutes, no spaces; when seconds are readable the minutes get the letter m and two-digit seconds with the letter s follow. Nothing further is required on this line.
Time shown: 12h05
